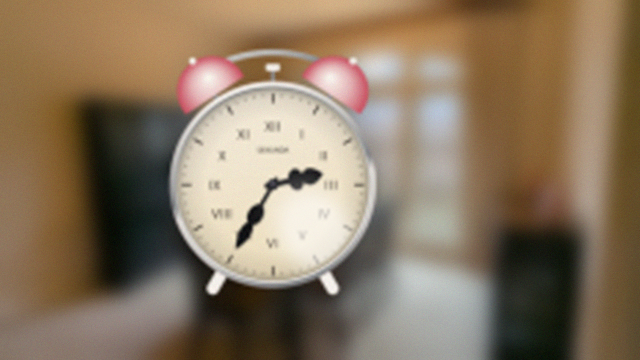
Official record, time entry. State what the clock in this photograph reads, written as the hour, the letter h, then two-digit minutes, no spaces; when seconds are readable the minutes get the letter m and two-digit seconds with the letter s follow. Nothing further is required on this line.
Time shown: 2h35
